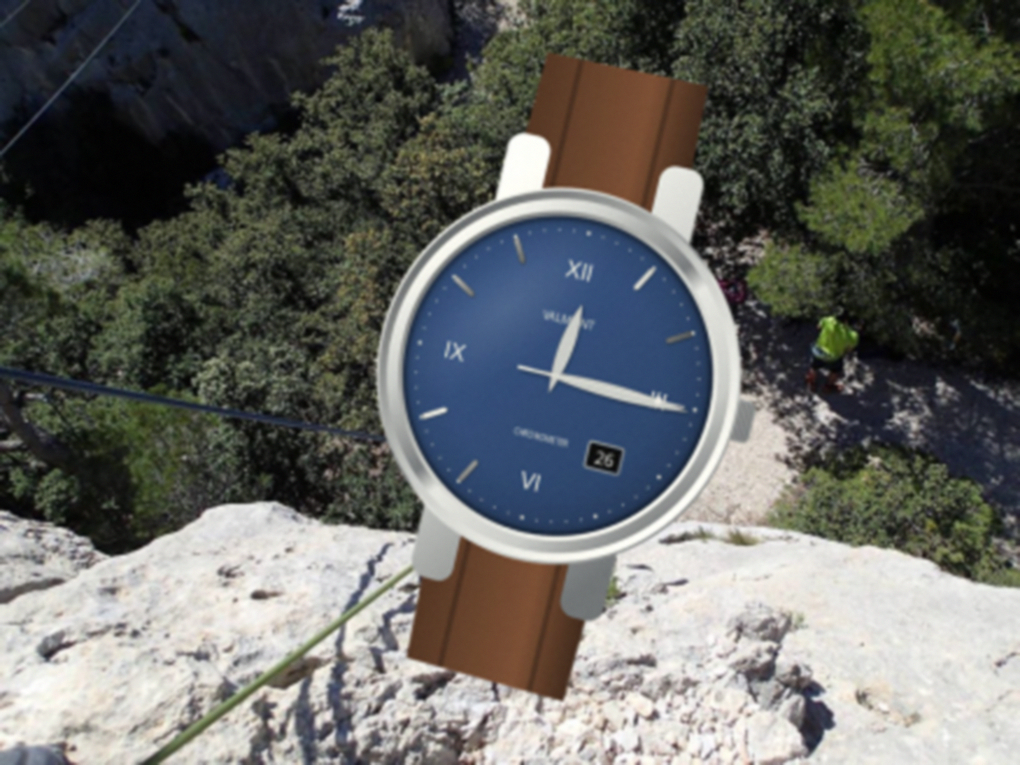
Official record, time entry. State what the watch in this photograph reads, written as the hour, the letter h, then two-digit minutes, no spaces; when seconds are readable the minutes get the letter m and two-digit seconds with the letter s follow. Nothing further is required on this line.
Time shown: 12h15m15s
